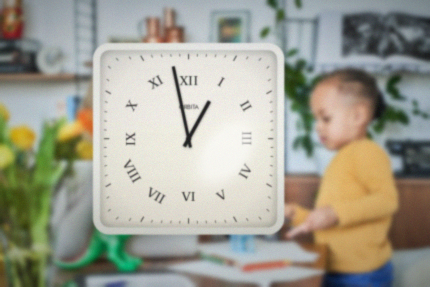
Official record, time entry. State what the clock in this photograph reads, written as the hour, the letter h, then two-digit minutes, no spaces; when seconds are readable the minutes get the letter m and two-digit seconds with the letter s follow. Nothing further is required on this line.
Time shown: 12h58
